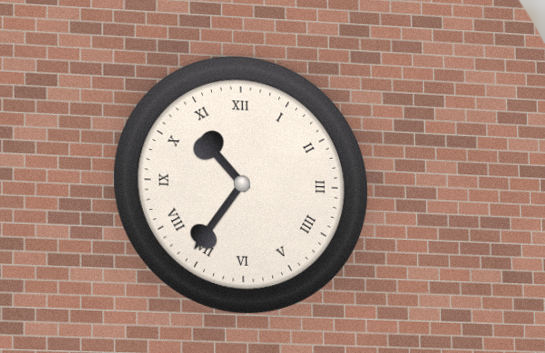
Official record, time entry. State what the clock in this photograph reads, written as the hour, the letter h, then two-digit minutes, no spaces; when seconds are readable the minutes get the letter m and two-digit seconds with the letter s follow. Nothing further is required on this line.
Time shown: 10h36
